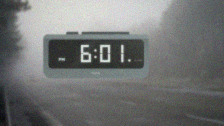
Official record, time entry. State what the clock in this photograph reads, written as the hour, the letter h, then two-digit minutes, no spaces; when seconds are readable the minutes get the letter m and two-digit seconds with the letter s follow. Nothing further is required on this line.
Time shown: 6h01
